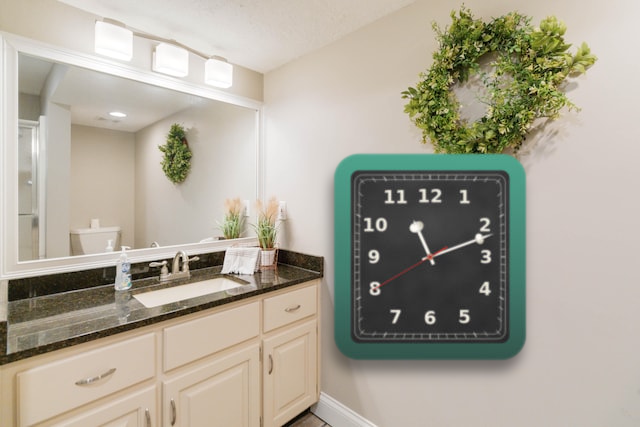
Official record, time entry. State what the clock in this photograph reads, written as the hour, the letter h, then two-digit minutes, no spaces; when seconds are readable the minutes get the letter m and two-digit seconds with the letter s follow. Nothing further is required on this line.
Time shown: 11h11m40s
